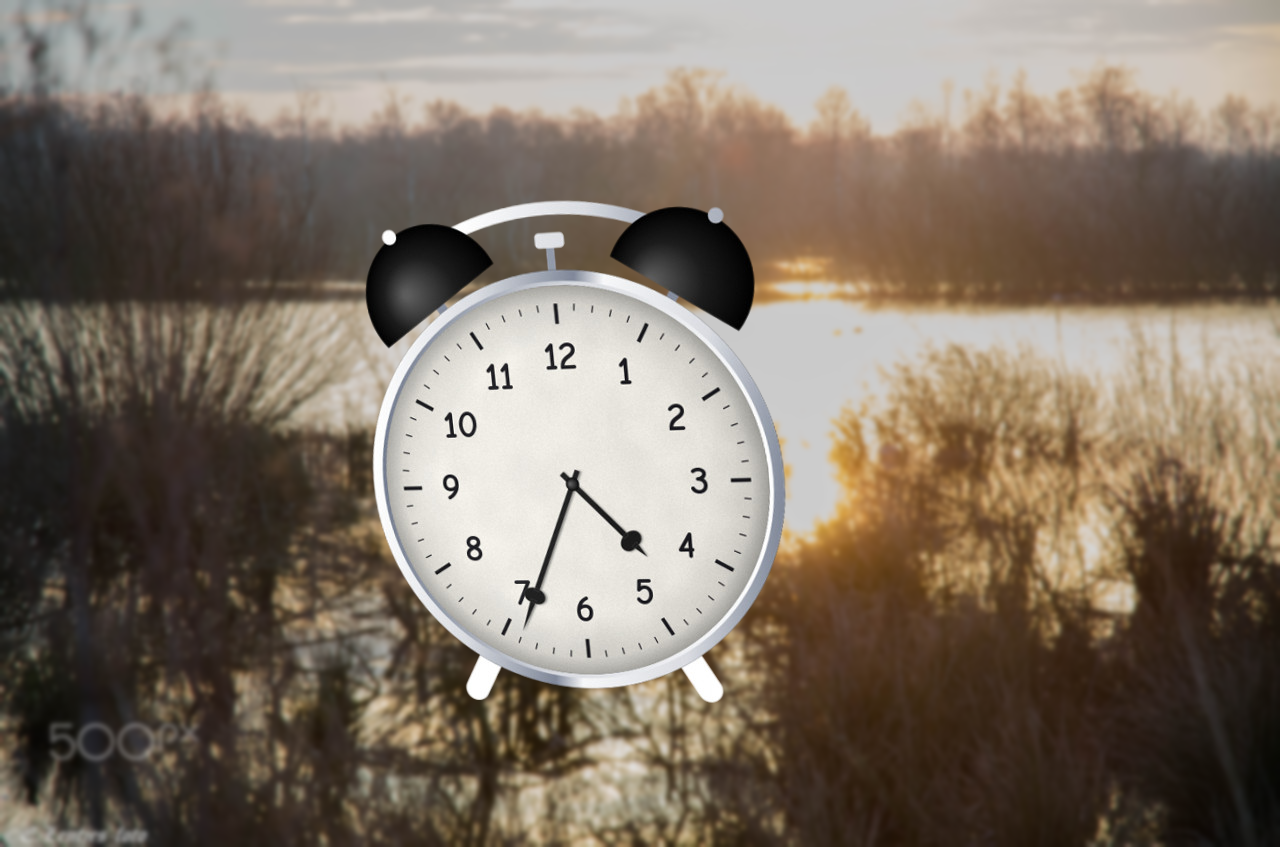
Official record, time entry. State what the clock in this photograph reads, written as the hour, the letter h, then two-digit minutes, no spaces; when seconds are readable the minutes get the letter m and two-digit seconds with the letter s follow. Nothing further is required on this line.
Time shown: 4h34
